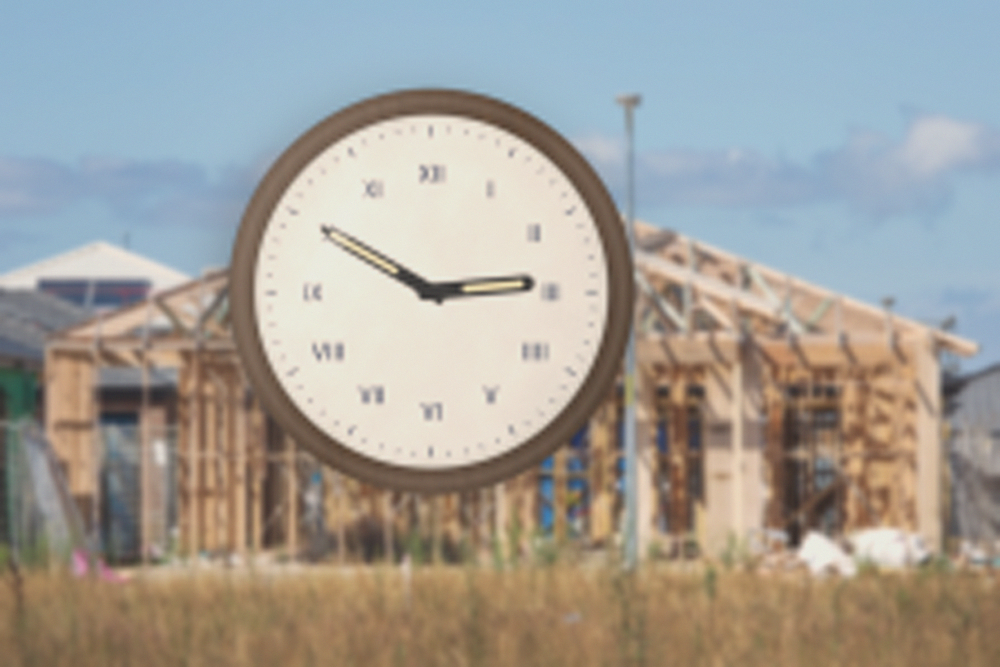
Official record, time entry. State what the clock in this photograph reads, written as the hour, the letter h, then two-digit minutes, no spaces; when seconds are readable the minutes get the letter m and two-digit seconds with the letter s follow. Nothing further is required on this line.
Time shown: 2h50
